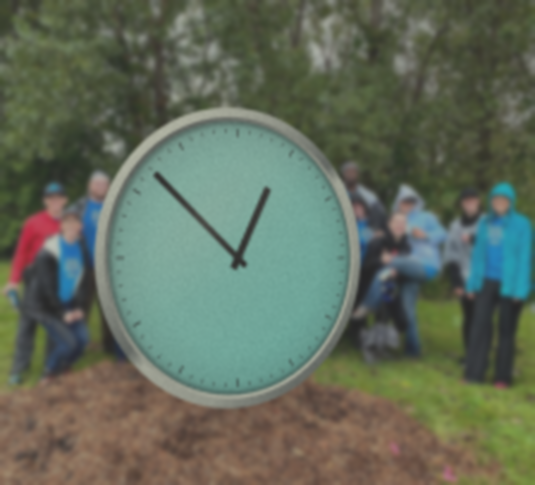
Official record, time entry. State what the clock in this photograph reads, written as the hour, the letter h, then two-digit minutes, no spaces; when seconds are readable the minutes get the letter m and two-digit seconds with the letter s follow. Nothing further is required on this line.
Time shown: 12h52
